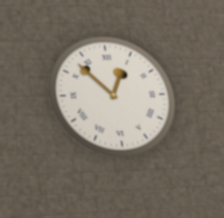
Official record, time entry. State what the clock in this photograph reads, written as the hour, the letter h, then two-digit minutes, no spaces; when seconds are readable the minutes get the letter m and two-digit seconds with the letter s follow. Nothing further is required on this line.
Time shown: 12h53
